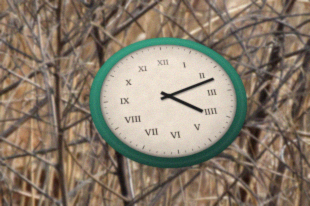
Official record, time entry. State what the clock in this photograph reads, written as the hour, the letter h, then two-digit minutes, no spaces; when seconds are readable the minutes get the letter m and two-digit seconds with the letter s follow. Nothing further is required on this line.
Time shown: 4h12
